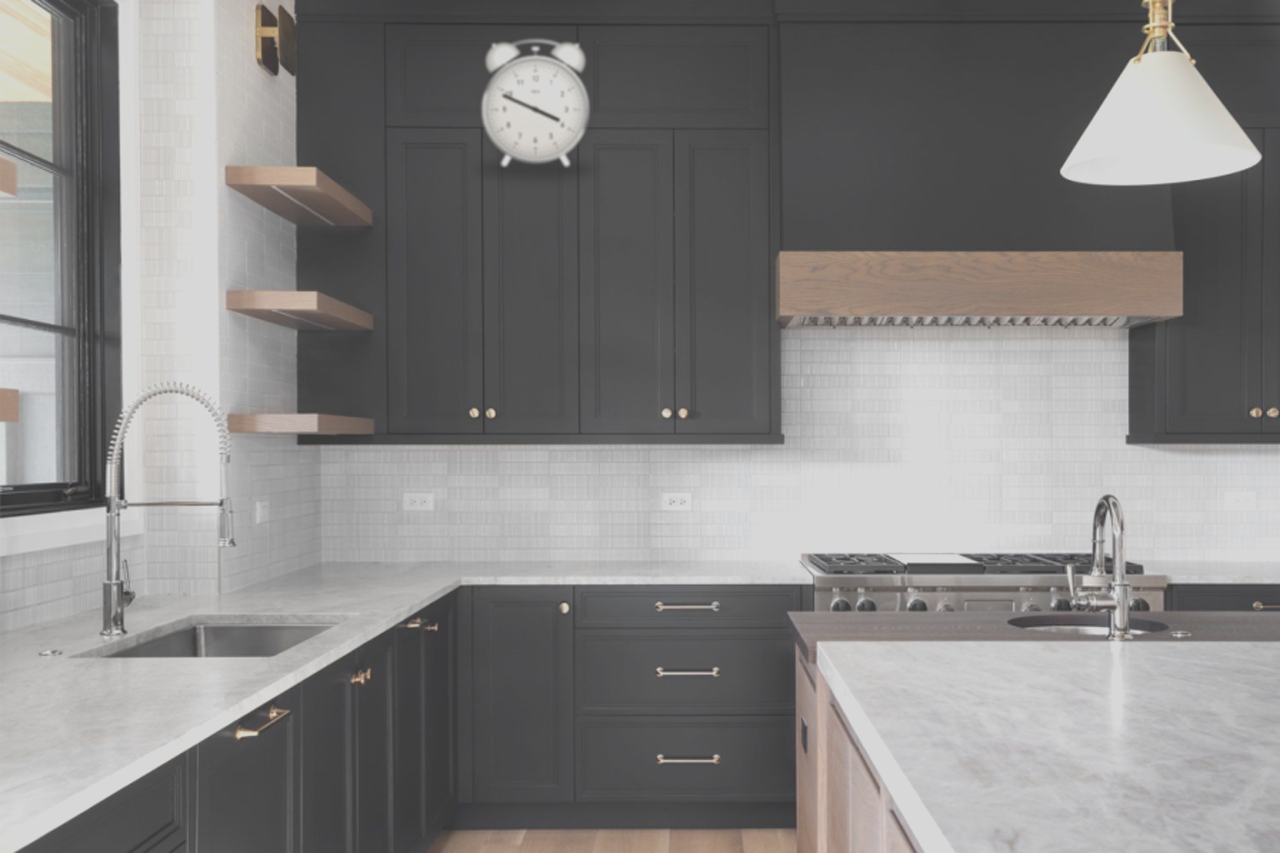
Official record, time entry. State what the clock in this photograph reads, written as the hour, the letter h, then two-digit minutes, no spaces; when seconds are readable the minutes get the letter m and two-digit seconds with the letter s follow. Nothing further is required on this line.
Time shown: 3h49
